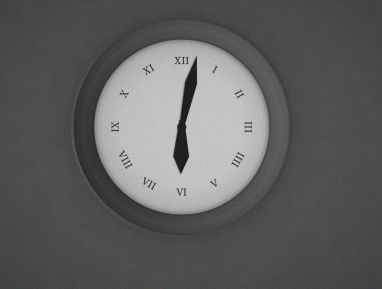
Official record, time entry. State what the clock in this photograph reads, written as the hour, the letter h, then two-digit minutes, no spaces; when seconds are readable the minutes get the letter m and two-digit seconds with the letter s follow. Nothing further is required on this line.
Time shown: 6h02
